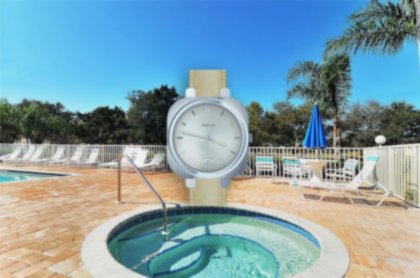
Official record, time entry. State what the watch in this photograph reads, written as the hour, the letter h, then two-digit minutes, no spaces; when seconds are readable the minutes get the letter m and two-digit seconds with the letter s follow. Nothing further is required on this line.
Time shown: 3h47
